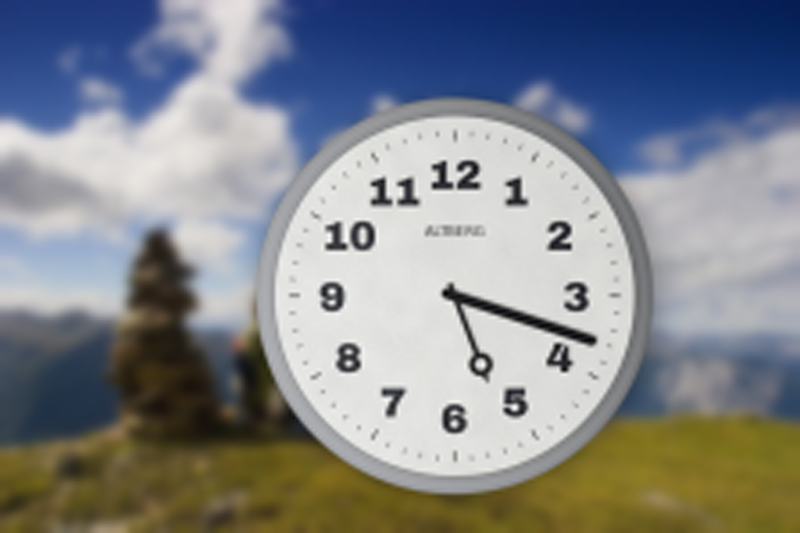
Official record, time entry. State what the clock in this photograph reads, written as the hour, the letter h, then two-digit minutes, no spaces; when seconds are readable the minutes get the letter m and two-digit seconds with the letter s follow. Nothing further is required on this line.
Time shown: 5h18
